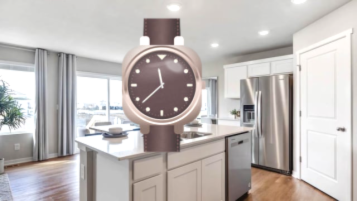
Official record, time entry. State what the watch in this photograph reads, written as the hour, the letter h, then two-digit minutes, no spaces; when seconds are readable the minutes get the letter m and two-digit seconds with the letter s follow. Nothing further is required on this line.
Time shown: 11h38
